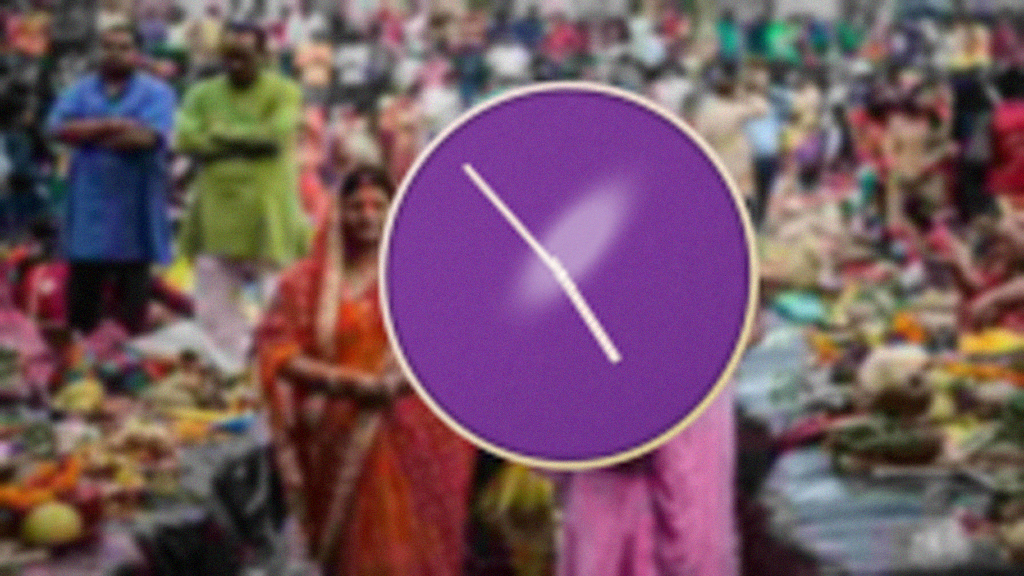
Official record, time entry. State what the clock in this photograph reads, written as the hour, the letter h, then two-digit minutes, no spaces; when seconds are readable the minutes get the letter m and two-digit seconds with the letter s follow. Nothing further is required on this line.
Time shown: 4h53
